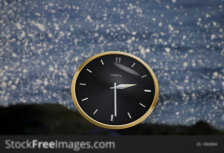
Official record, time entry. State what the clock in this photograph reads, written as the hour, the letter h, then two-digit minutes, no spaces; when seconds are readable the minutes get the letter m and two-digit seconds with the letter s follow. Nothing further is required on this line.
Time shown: 2h29
